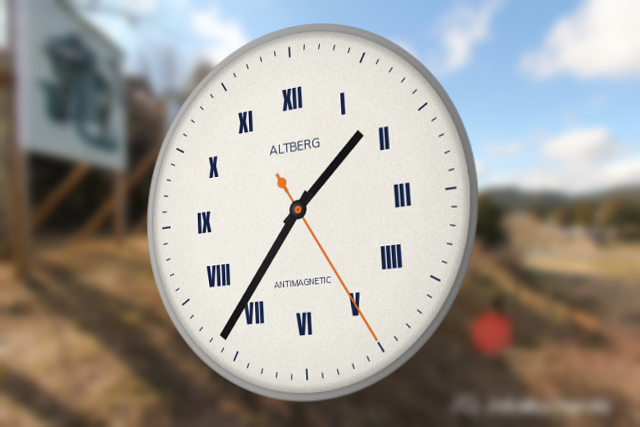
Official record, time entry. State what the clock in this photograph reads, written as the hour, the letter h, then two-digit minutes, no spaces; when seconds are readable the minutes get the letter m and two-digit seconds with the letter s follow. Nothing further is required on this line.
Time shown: 1h36m25s
